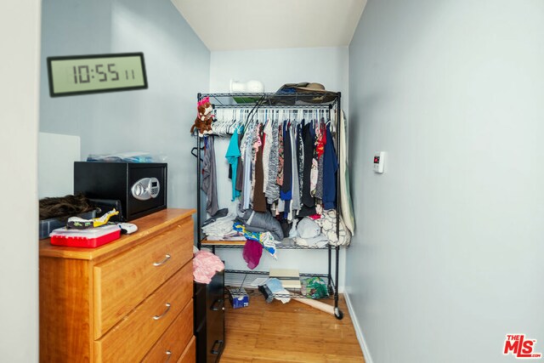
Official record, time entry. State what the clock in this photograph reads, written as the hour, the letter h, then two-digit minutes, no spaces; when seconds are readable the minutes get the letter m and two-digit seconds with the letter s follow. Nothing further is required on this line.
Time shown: 10h55m11s
